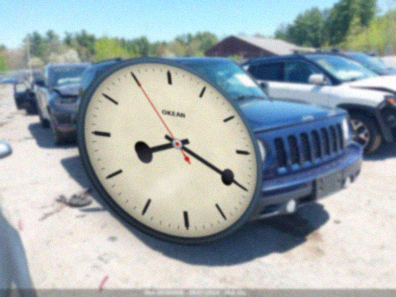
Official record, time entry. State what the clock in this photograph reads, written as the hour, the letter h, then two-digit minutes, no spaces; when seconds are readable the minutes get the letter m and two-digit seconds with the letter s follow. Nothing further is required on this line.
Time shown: 8h19m55s
